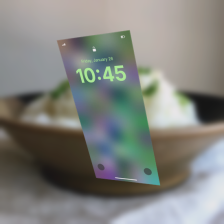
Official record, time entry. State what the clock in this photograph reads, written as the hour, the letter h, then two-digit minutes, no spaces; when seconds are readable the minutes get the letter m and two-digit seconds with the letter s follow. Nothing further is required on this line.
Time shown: 10h45
